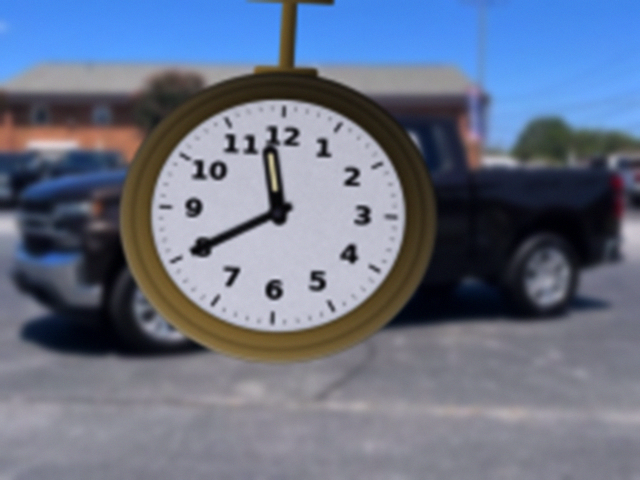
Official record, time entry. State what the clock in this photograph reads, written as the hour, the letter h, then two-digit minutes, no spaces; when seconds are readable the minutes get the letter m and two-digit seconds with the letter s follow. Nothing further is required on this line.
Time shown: 11h40
